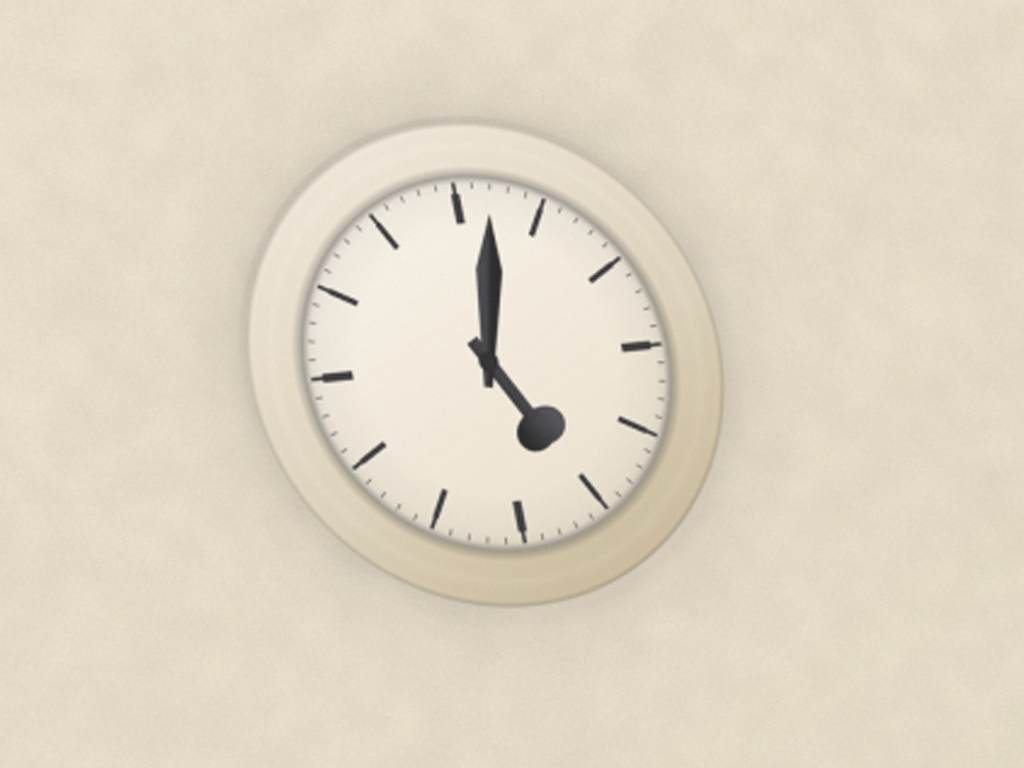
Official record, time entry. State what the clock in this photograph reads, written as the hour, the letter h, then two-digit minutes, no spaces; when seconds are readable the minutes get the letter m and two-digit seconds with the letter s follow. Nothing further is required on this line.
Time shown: 5h02
